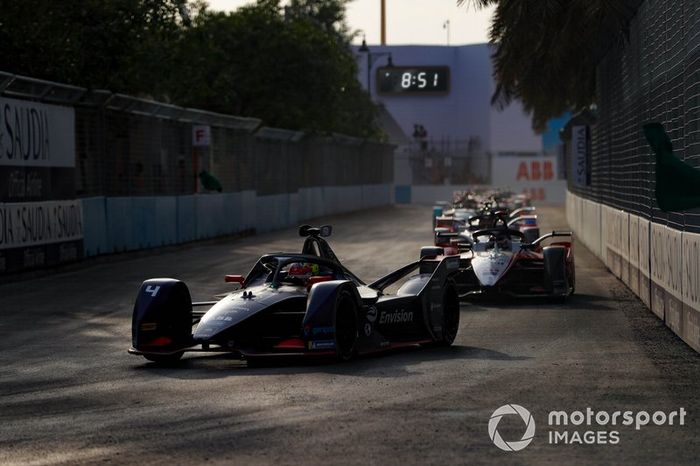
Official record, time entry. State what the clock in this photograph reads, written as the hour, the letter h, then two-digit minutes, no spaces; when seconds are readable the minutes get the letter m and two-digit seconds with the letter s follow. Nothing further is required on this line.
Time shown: 8h51
